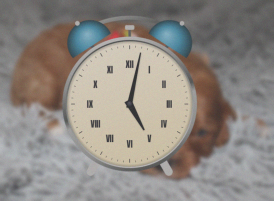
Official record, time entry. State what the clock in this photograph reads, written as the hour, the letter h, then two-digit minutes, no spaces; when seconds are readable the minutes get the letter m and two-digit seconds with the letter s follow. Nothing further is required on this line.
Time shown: 5h02
